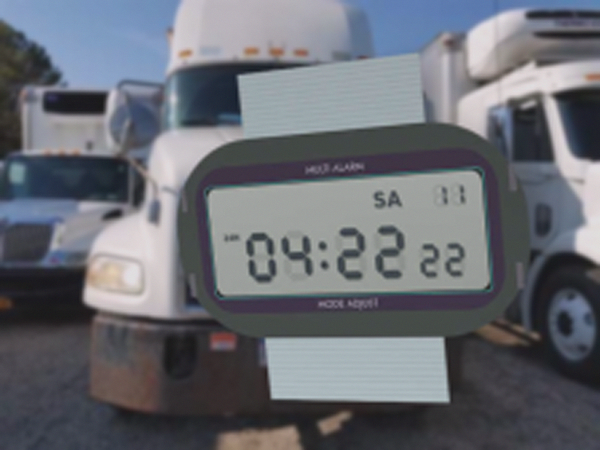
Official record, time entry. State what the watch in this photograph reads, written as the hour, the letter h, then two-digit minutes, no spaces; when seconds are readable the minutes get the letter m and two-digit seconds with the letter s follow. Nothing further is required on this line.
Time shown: 4h22m22s
